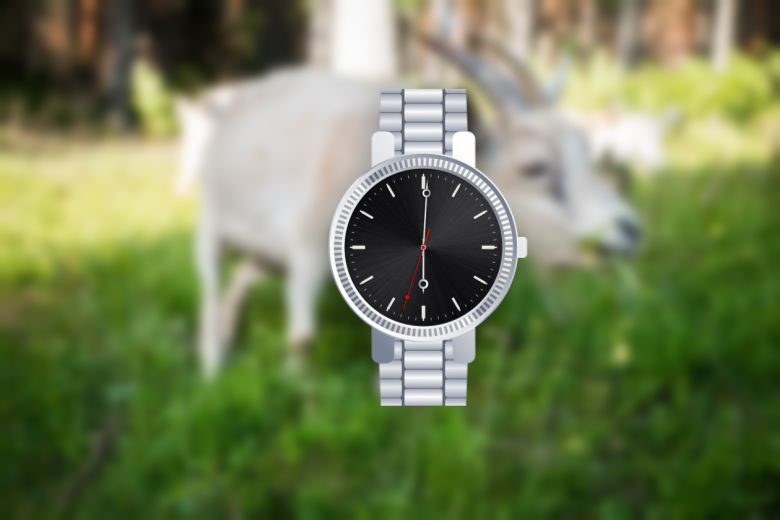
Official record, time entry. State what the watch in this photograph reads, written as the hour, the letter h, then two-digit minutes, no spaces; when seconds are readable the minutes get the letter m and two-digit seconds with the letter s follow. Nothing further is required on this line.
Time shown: 6h00m33s
